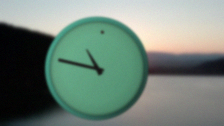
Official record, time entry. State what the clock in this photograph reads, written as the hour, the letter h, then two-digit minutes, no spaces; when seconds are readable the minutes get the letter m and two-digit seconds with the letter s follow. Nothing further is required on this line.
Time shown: 10h46
